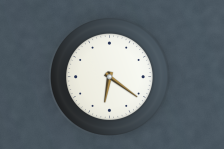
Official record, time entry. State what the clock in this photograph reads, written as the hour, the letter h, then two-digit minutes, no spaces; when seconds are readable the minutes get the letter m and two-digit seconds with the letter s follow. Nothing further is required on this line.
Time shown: 6h21
